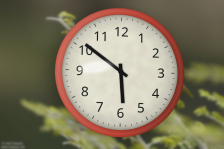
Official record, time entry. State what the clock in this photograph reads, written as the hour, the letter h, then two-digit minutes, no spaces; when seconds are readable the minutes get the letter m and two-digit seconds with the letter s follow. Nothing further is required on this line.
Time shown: 5h51
